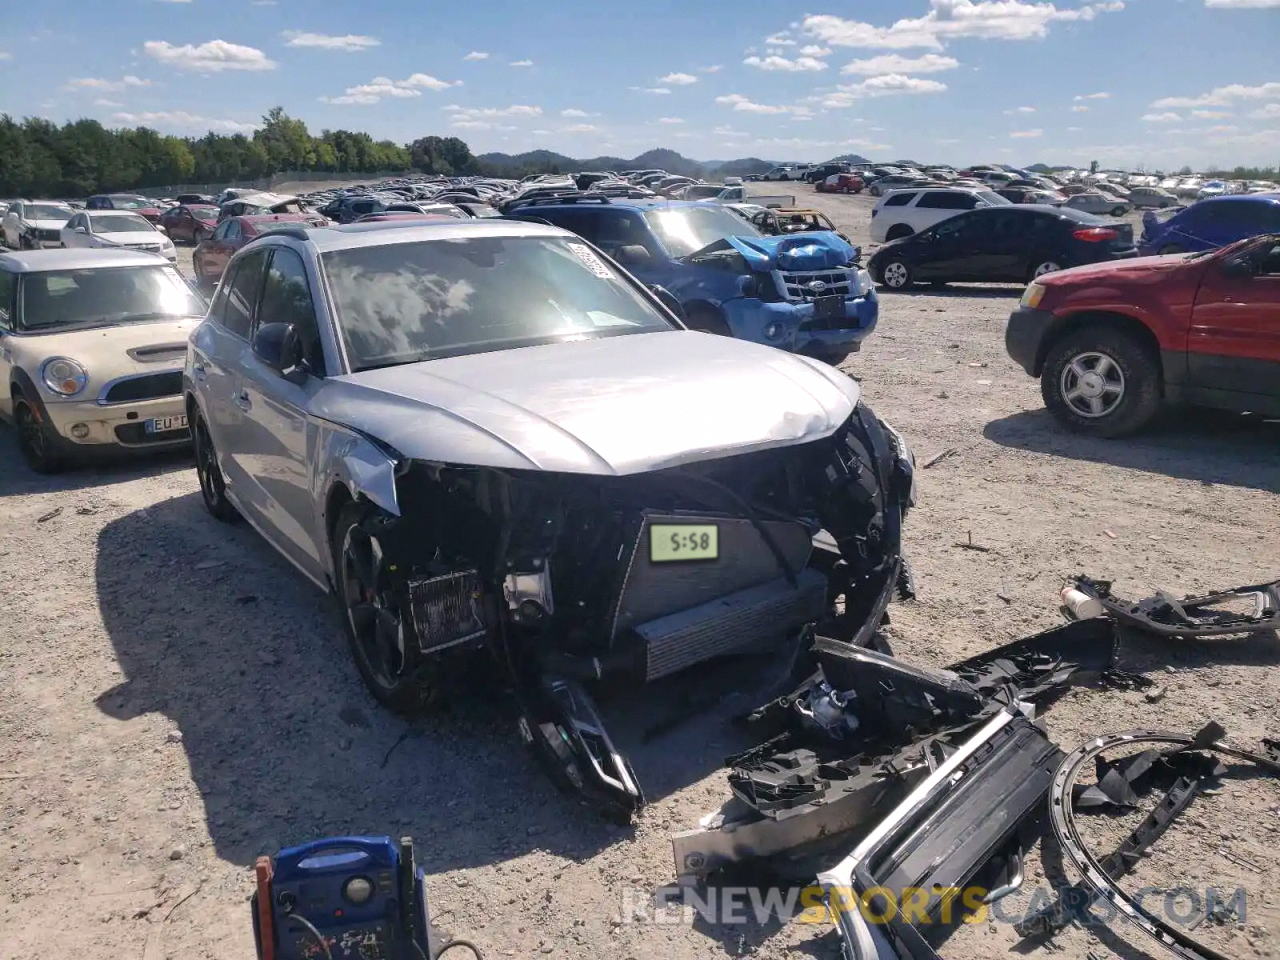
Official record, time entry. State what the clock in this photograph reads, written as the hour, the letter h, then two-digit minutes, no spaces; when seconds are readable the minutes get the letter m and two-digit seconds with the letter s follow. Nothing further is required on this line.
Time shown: 5h58
